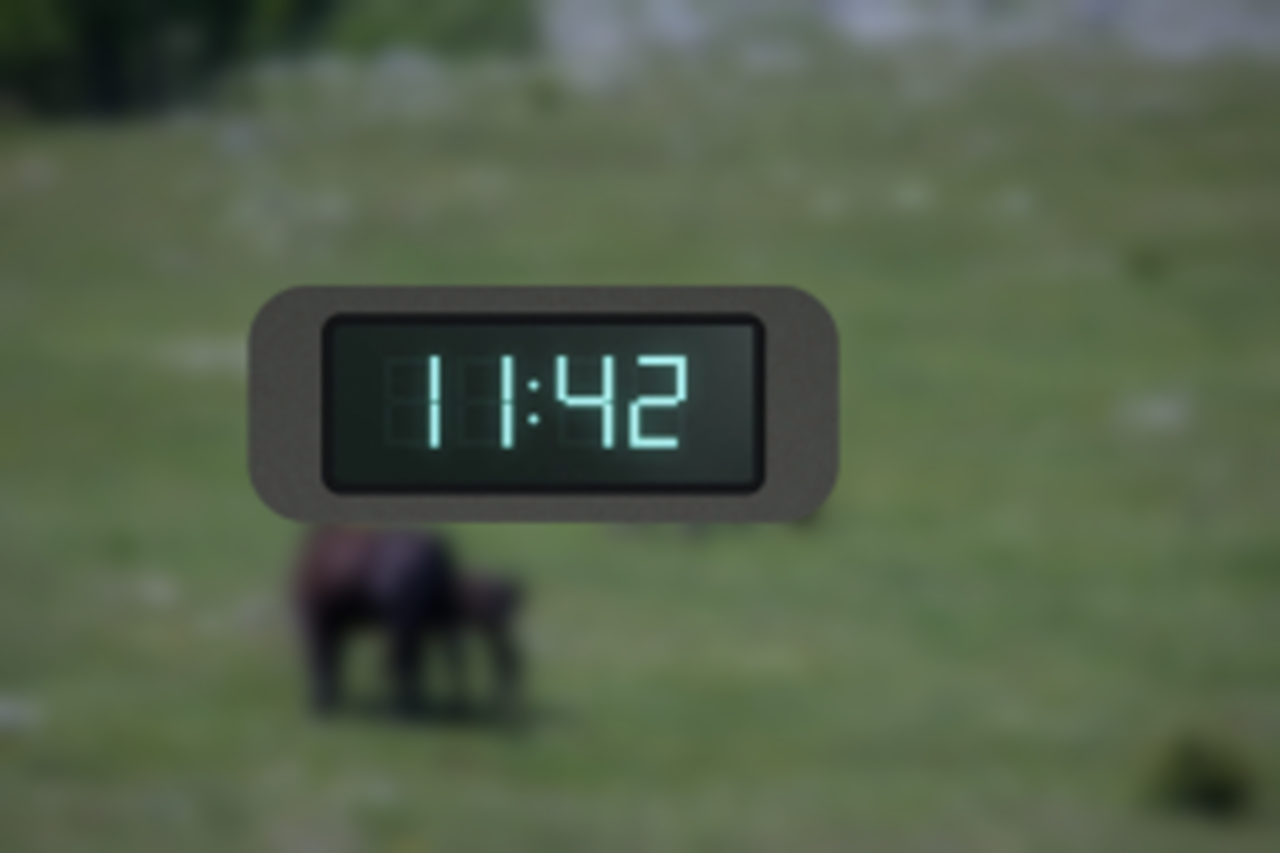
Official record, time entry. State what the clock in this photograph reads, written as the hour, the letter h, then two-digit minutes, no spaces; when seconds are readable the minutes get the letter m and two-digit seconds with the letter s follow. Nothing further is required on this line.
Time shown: 11h42
